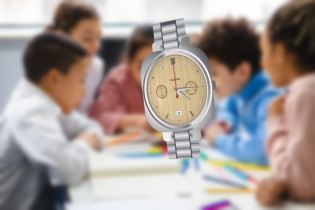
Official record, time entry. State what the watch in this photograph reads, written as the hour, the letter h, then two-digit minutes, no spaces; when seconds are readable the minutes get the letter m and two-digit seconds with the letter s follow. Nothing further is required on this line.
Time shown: 4h15
